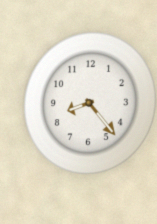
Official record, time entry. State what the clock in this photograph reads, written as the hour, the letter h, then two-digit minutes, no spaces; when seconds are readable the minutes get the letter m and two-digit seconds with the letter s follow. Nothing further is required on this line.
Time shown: 8h23
